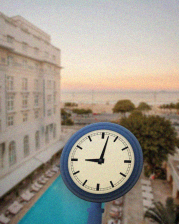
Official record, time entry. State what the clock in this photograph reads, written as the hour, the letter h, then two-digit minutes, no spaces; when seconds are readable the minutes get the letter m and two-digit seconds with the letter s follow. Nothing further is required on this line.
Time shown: 9h02
